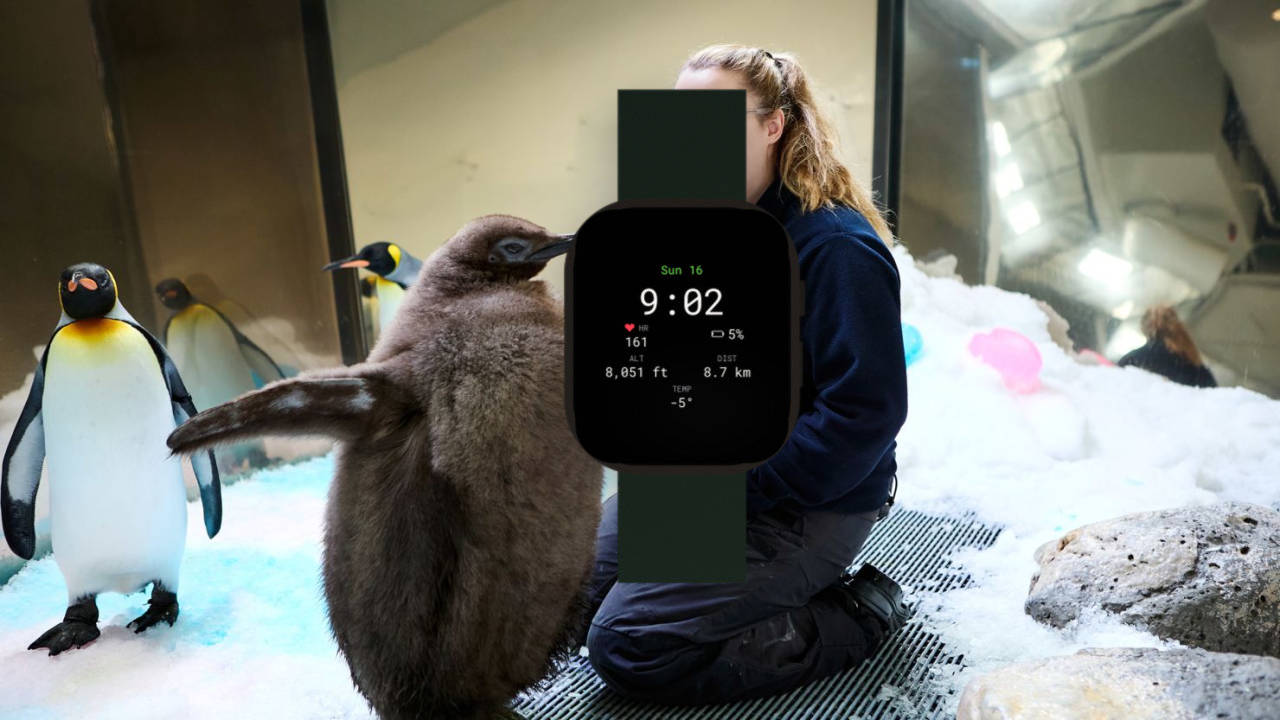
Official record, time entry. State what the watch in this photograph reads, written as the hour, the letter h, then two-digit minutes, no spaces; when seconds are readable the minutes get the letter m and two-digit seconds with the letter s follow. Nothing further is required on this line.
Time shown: 9h02
